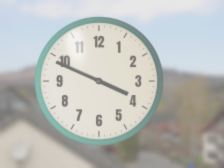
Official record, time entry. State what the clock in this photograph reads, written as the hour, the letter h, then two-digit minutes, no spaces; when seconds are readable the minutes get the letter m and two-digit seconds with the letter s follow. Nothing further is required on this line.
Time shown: 3h49
